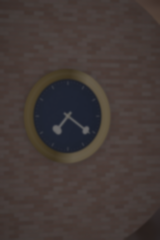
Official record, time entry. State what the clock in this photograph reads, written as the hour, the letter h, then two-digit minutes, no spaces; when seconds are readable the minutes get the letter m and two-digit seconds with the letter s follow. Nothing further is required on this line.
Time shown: 7h21
